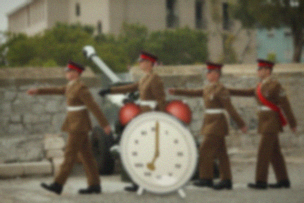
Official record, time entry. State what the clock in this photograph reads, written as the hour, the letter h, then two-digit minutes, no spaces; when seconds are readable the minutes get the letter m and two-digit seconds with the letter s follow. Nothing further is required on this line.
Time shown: 7h01
